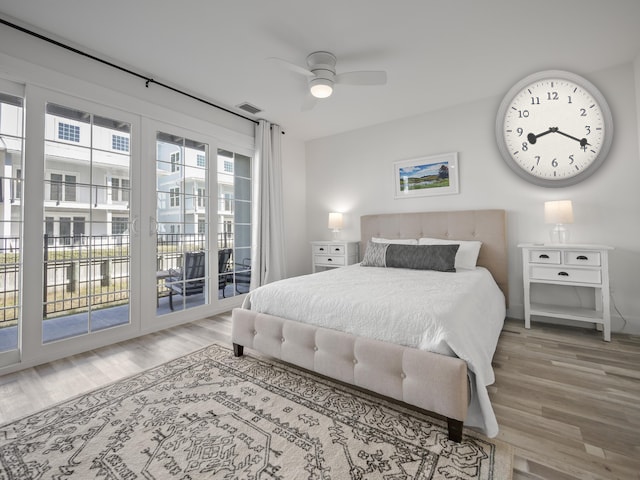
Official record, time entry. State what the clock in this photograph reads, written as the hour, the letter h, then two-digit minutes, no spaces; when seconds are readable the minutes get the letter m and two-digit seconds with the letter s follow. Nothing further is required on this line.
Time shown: 8h19
